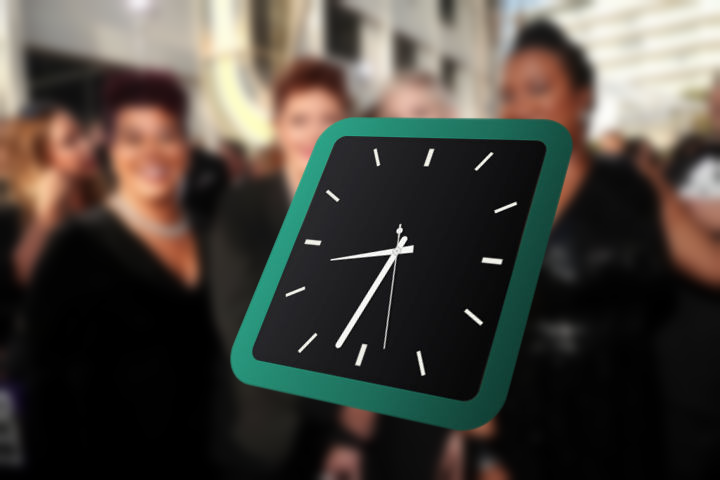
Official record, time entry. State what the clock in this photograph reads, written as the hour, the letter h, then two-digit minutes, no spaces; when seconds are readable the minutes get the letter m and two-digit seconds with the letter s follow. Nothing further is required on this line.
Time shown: 8h32m28s
